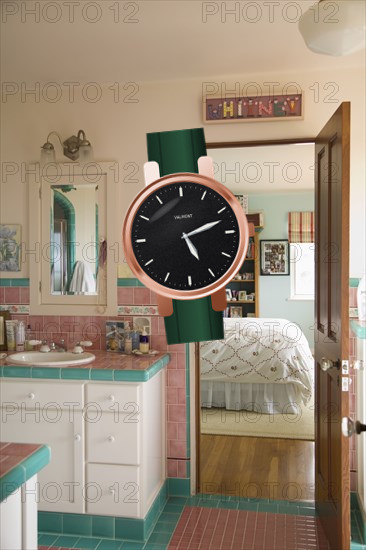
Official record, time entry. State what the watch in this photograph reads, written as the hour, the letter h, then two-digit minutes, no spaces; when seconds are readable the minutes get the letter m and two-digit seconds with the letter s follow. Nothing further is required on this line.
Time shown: 5h12
